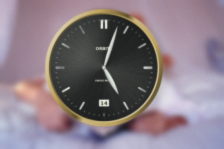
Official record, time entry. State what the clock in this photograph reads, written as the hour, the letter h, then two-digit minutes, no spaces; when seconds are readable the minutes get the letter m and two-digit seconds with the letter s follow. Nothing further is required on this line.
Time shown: 5h03
